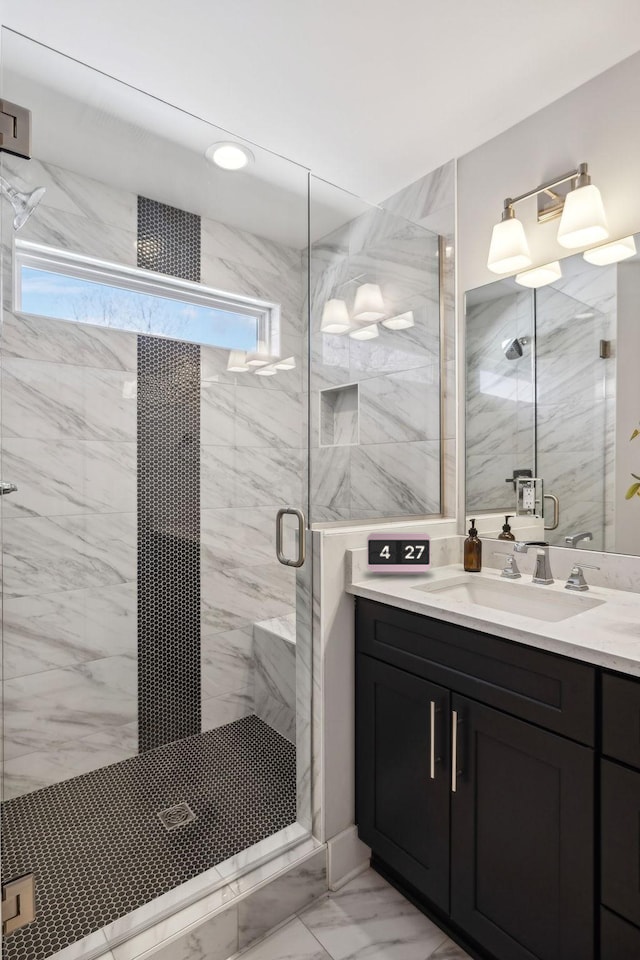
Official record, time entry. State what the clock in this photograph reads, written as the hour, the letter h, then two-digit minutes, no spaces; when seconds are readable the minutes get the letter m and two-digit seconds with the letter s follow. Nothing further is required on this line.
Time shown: 4h27
